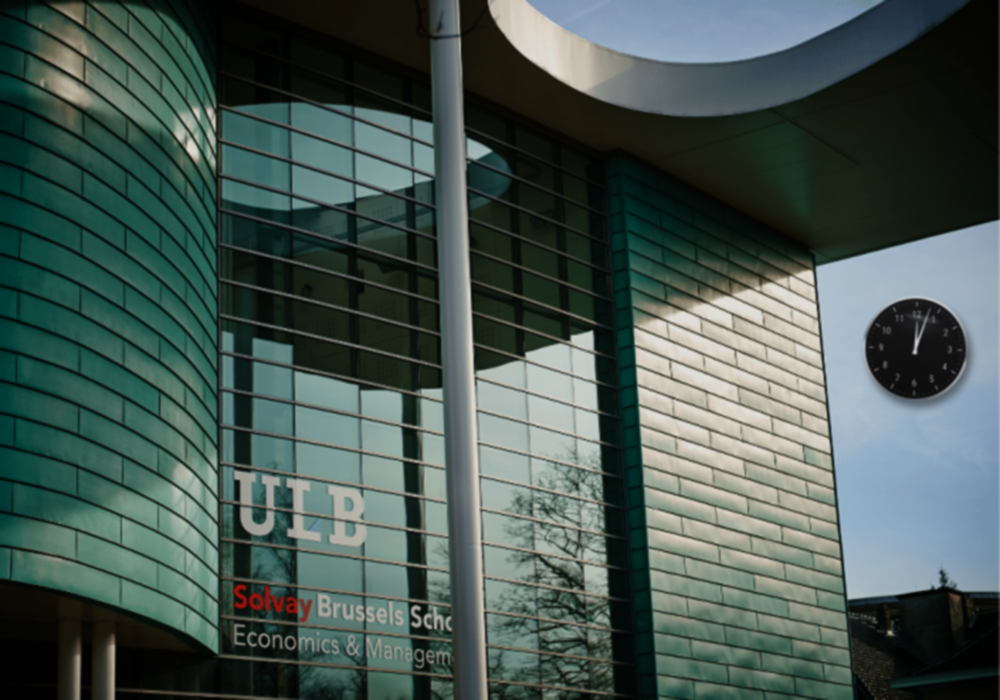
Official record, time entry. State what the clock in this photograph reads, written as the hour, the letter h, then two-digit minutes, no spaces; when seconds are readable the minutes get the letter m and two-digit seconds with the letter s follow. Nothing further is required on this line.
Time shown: 12h03
